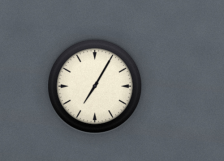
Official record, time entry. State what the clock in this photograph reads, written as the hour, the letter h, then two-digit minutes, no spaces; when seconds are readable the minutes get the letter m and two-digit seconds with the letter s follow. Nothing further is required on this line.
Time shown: 7h05
